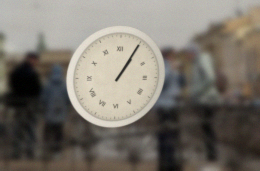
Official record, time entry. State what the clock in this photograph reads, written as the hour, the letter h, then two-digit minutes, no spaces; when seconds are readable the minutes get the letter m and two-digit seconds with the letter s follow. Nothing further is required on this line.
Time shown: 1h05
